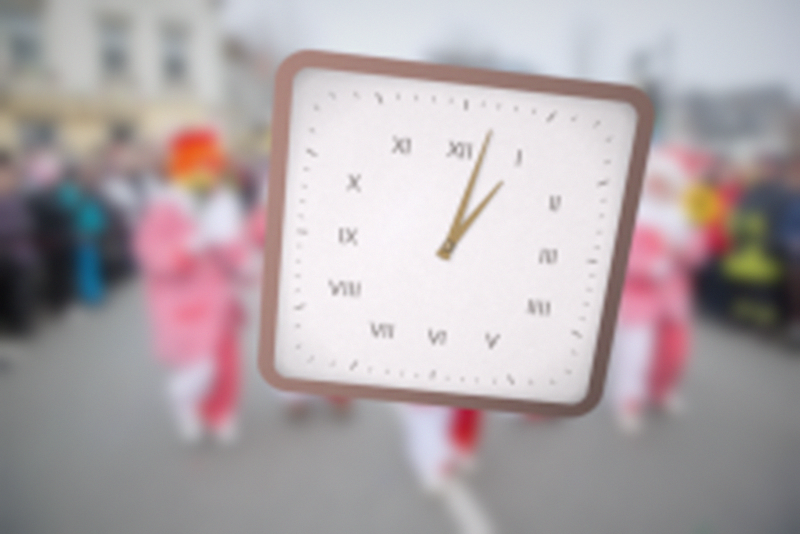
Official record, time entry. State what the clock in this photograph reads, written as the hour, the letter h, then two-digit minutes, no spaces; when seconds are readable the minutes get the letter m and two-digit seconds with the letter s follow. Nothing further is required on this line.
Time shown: 1h02
